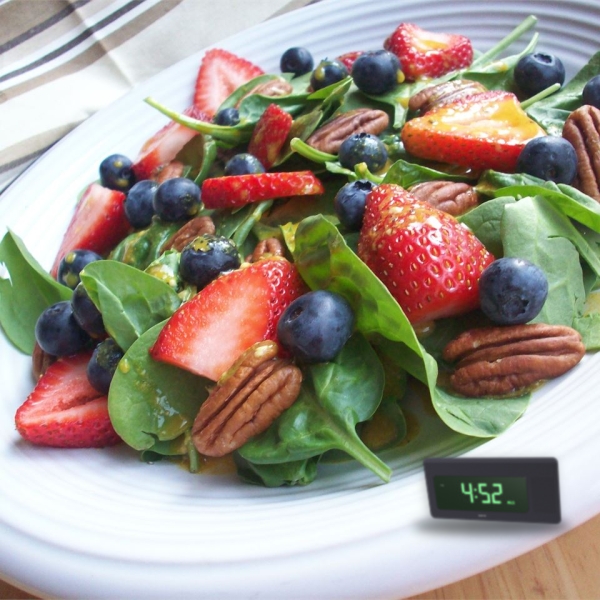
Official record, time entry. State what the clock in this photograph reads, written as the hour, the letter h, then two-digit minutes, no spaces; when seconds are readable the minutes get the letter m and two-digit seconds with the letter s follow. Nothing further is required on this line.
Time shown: 4h52
